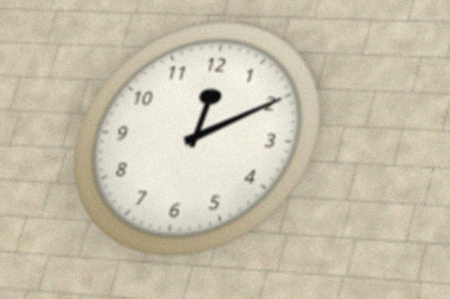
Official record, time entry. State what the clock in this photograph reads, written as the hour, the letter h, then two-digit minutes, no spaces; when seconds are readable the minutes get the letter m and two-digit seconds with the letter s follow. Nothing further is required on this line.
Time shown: 12h10
